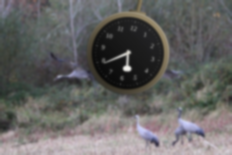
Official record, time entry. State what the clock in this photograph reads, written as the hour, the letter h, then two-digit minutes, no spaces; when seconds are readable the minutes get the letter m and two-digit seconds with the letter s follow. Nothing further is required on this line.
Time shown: 5h39
